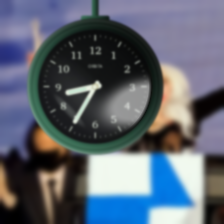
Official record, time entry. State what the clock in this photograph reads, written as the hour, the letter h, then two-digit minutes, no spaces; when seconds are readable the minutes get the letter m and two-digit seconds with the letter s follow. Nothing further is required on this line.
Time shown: 8h35
